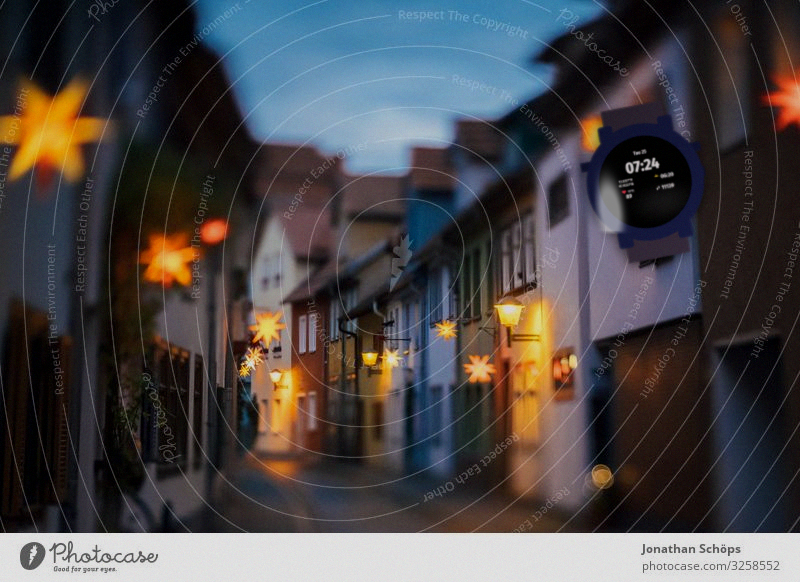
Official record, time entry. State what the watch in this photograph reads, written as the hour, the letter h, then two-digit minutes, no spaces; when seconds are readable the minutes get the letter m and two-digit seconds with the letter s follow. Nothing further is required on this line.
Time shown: 7h24
